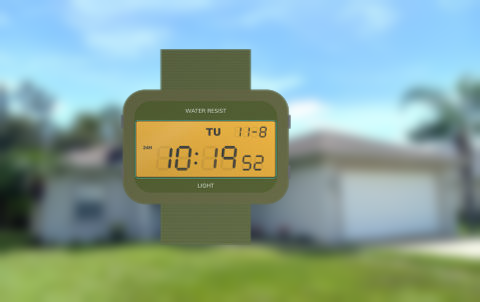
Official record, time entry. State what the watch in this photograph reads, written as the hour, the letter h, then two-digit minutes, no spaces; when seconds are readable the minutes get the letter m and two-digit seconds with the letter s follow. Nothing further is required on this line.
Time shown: 10h19m52s
